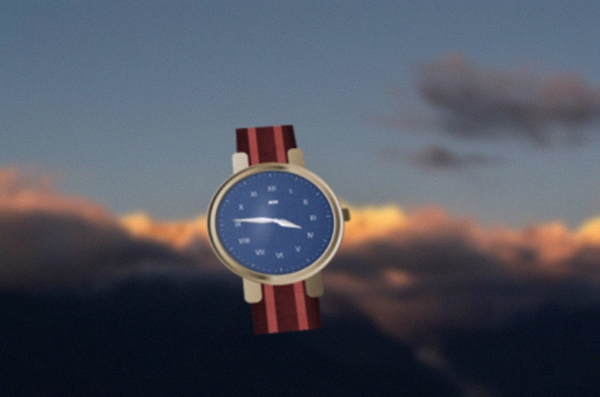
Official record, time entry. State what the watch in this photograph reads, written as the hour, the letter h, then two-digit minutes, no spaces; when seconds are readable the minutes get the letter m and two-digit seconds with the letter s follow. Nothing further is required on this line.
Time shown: 3h46
